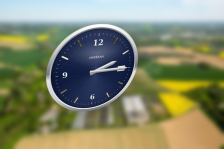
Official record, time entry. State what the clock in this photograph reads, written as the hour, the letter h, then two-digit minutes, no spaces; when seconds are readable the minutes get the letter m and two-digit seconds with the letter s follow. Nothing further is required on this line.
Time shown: 2h15
